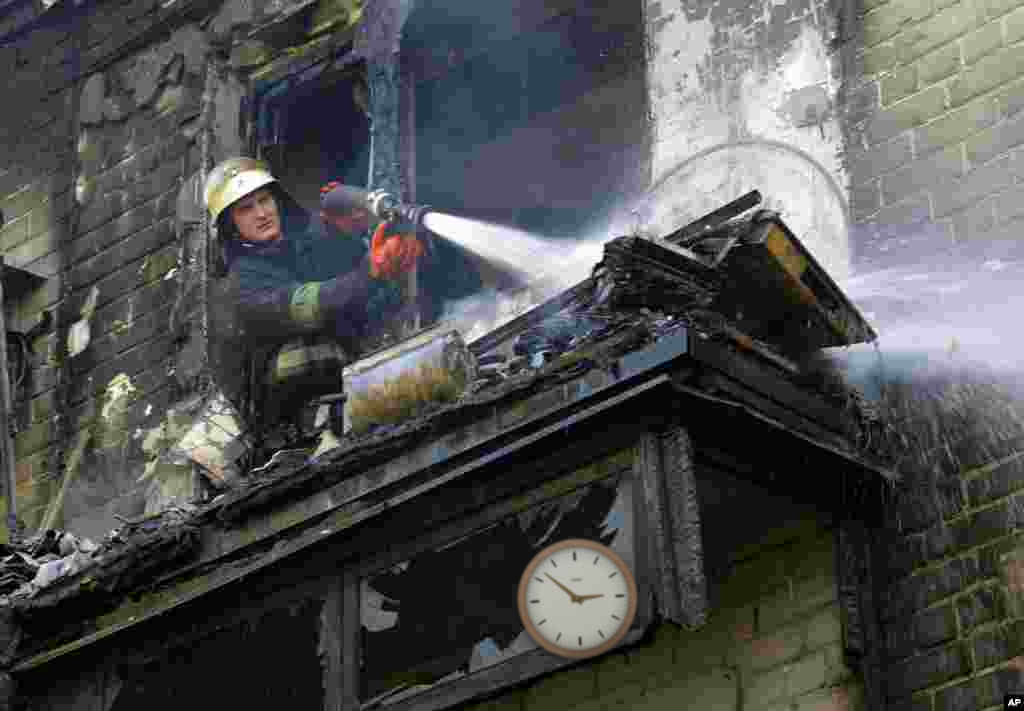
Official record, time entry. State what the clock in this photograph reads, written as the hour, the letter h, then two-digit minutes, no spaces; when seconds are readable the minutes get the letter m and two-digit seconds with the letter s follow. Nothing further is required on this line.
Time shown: 2h52
